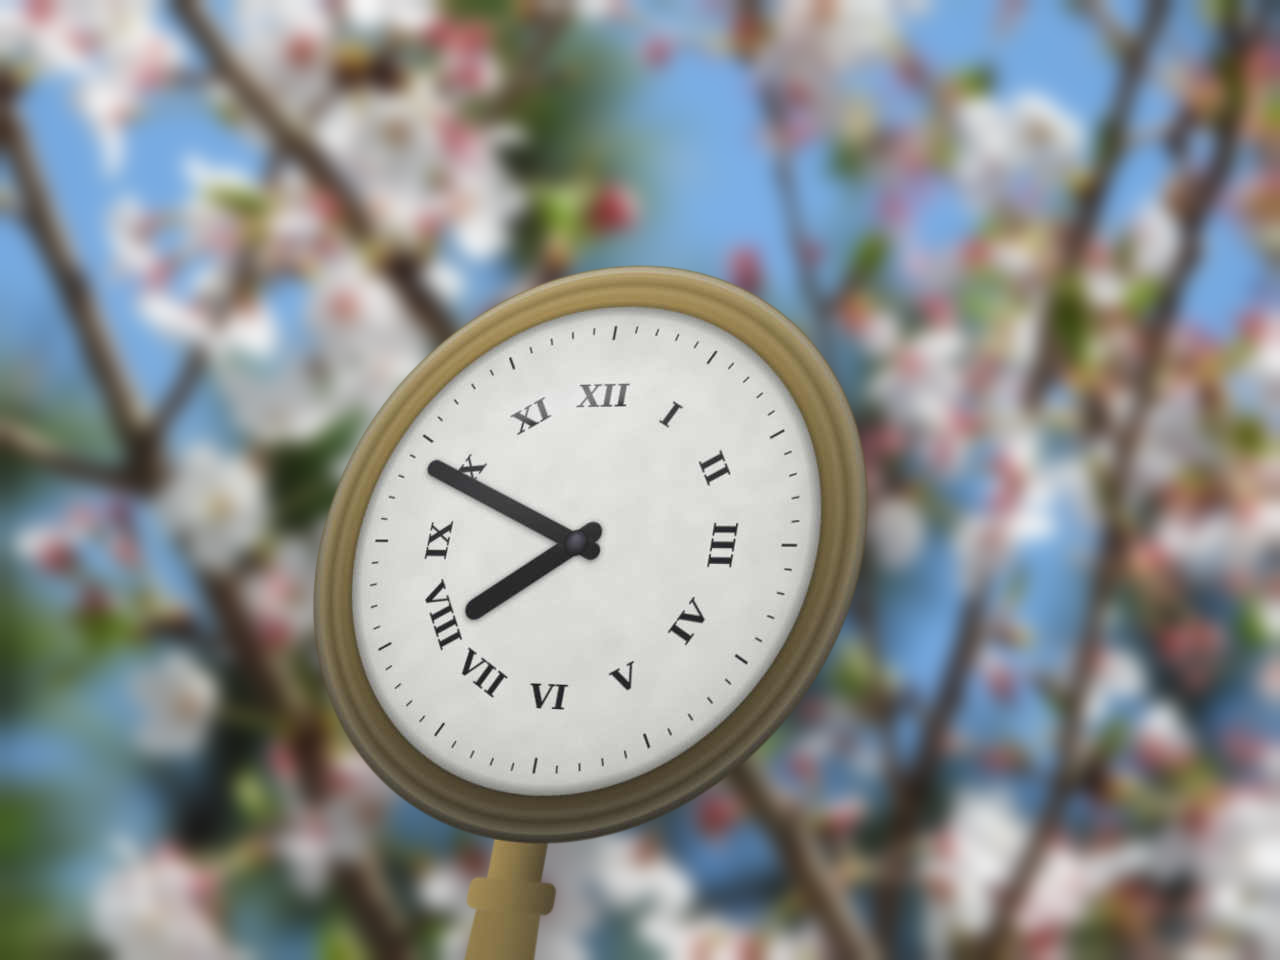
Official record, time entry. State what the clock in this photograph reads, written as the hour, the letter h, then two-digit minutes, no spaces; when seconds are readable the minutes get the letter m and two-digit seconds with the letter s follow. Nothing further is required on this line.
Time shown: 7h49
